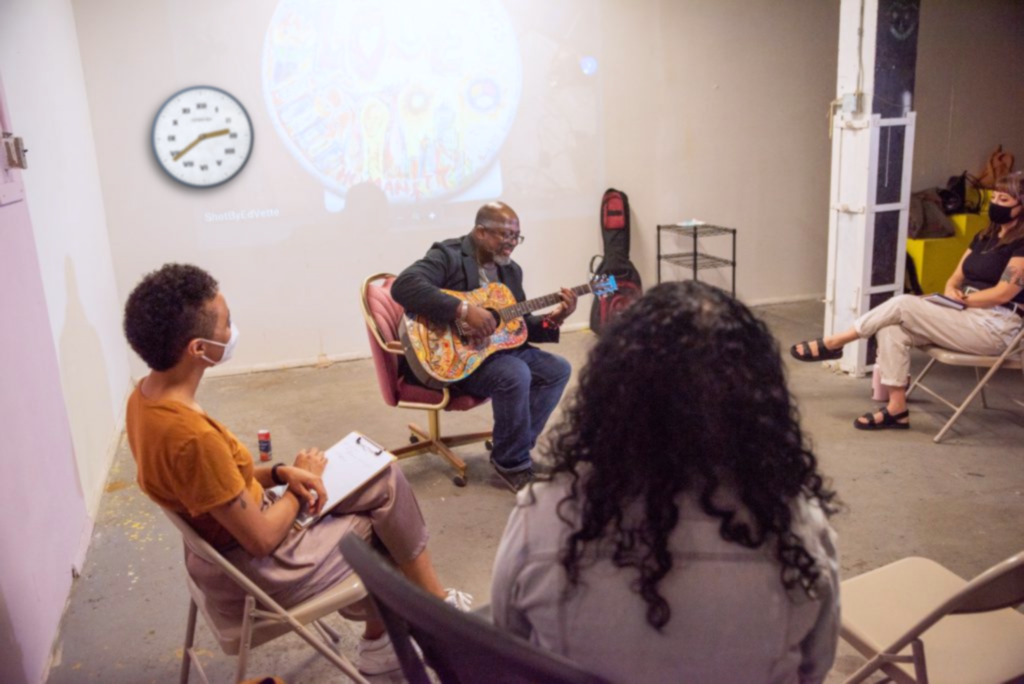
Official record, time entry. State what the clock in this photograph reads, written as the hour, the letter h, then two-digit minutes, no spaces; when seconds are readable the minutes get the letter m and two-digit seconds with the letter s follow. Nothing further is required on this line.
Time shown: 2h39
